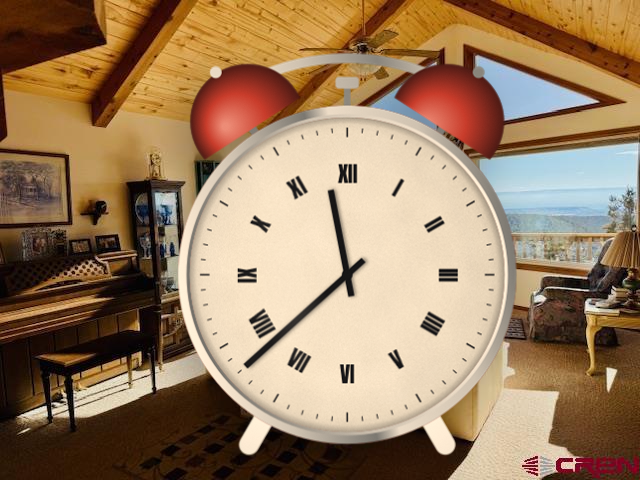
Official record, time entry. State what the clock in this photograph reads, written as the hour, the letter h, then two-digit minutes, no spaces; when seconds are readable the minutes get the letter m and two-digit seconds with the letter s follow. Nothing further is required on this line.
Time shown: 11h38
